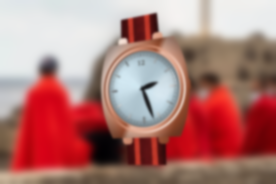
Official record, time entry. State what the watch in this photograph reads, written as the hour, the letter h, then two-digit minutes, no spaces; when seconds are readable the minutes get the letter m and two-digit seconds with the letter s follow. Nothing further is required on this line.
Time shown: 2h27
